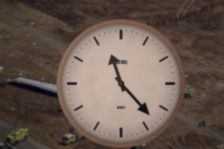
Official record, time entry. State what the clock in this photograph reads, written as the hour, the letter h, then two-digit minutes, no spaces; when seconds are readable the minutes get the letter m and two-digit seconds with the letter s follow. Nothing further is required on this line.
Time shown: 11h23
